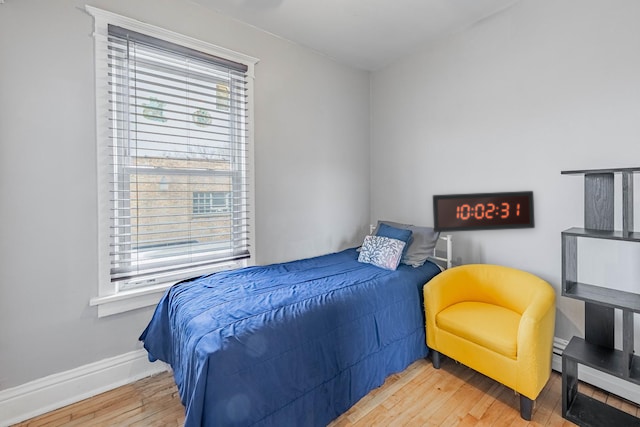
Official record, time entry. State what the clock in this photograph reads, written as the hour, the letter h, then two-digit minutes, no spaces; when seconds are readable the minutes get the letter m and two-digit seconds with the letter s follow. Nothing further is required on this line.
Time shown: 10h02m31s
